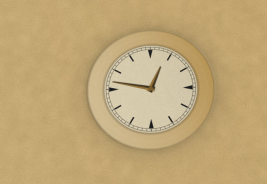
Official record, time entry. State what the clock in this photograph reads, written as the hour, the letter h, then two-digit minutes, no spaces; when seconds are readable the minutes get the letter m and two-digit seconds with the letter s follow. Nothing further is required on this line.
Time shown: 12h47
